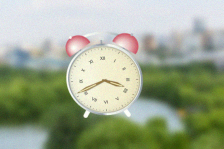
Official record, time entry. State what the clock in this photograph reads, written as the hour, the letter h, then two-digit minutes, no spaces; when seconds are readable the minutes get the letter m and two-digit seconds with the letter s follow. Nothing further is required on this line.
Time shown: 3h41
